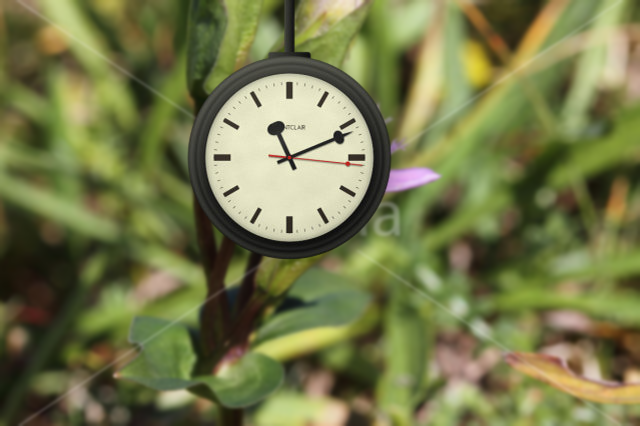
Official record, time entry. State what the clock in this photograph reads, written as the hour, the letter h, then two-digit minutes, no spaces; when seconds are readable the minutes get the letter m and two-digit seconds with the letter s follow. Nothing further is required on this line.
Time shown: 11h11m16s
